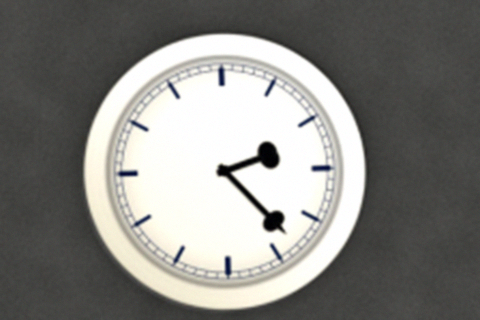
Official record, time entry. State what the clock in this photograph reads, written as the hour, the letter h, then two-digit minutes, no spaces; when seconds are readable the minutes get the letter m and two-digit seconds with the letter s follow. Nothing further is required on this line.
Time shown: 2h23
